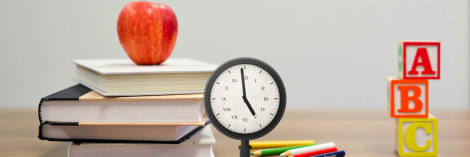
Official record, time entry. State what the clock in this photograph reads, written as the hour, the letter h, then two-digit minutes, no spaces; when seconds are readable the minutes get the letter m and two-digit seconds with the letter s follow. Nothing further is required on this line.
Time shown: 4h59
